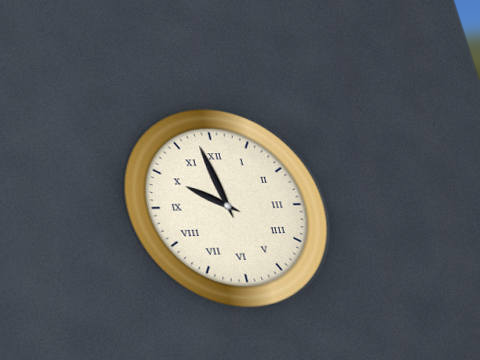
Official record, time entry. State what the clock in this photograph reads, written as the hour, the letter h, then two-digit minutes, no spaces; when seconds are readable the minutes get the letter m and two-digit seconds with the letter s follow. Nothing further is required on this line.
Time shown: 9h58
